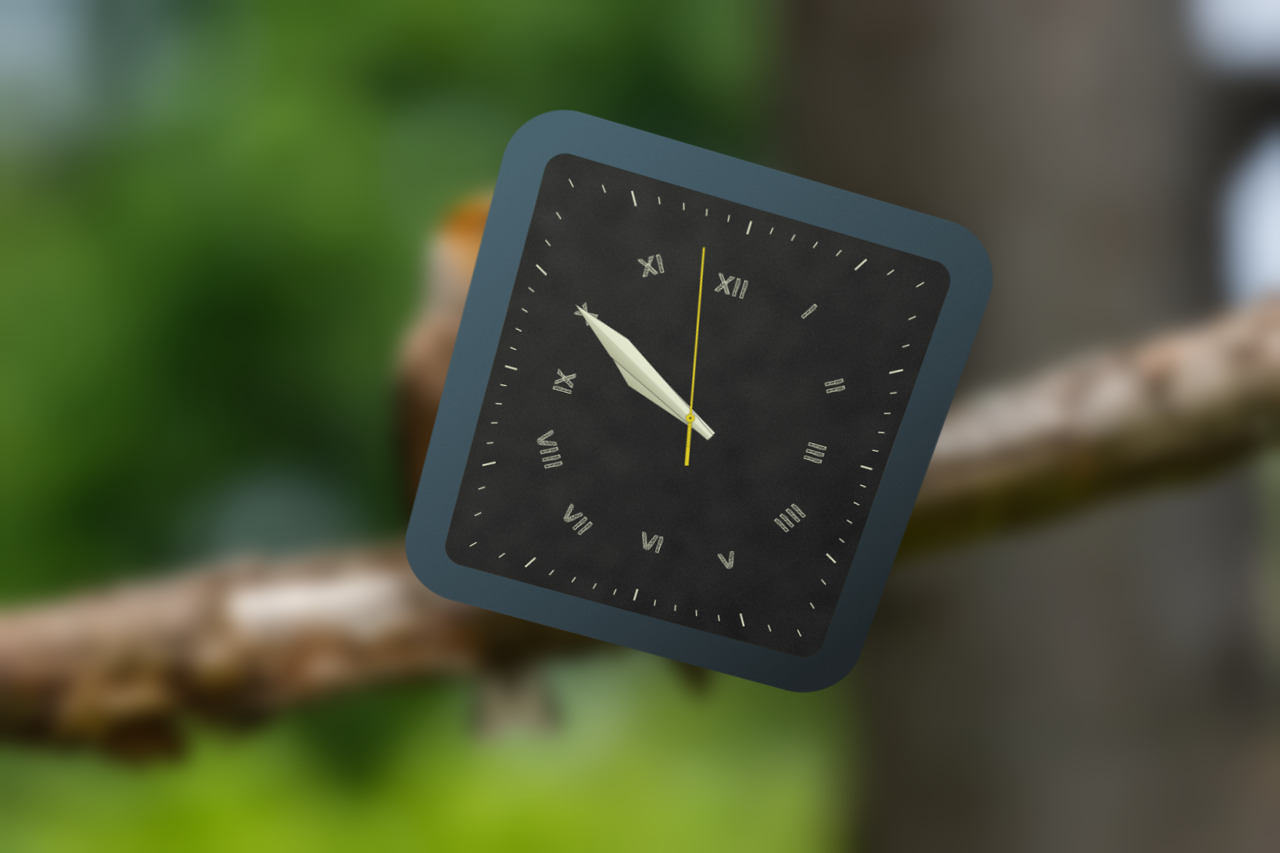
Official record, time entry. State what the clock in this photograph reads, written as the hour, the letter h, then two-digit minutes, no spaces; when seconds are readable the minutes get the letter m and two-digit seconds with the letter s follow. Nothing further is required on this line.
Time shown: 9h49m58s
